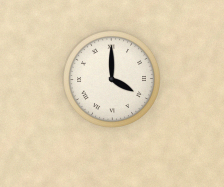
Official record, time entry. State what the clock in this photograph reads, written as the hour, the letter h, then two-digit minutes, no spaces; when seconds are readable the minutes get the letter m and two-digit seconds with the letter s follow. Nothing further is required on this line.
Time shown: 4h00
